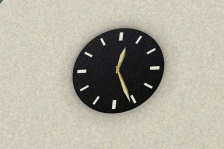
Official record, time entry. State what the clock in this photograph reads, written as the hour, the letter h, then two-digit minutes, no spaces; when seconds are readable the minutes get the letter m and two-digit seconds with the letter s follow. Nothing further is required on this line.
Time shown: 12h26
